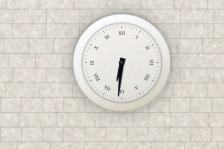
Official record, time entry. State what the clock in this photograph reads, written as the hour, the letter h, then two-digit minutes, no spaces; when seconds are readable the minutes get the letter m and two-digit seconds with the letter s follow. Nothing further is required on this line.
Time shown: 6h31
